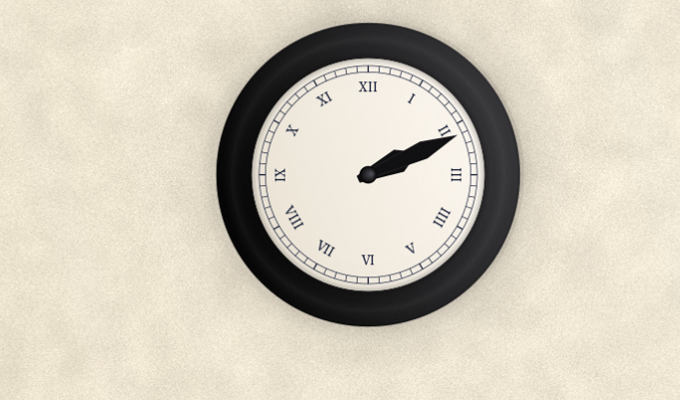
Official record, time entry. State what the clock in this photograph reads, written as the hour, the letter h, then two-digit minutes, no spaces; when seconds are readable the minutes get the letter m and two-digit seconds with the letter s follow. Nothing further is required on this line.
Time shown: 2h11
